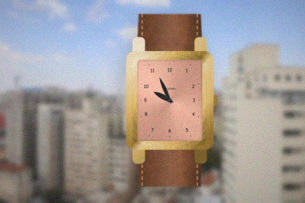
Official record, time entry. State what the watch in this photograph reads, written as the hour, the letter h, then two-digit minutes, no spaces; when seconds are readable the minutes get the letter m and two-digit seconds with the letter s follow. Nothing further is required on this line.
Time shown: 9h56
